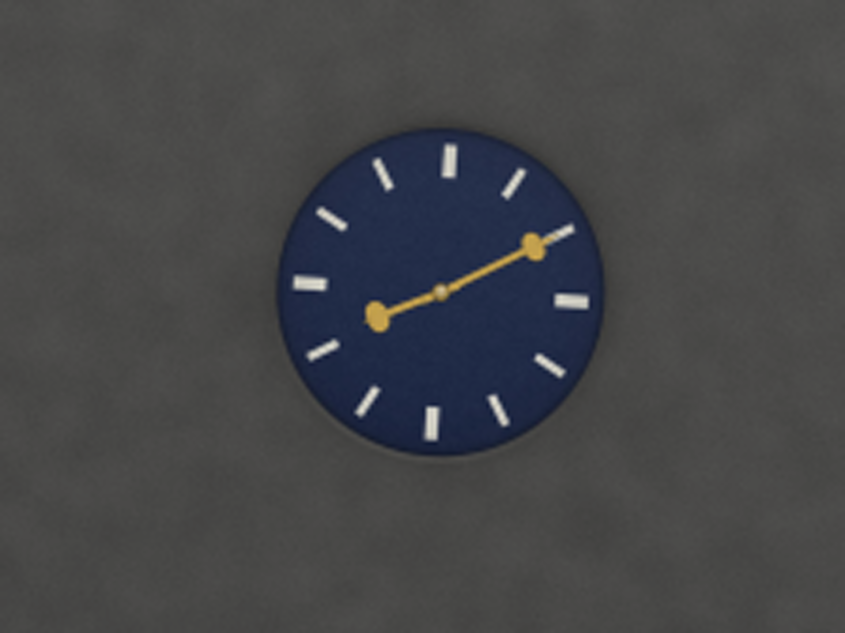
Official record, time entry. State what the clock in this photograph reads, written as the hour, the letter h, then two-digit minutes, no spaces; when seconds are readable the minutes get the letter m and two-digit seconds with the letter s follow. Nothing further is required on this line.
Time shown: 8h10
